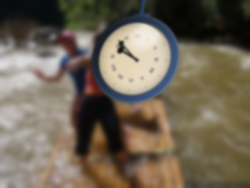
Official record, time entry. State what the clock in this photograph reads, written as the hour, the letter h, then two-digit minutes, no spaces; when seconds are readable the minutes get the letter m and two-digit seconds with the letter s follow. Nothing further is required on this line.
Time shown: 9h52
